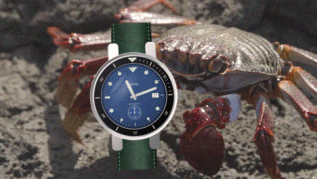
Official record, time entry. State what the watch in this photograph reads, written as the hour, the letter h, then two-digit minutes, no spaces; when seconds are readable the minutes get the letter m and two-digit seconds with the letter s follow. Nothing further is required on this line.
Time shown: 11h12
